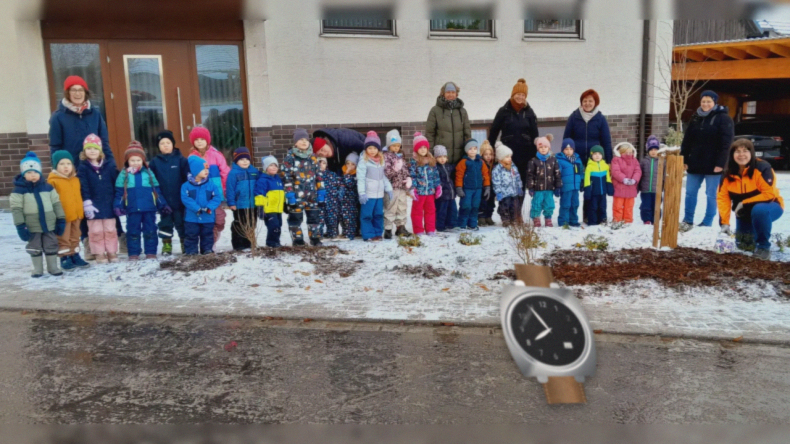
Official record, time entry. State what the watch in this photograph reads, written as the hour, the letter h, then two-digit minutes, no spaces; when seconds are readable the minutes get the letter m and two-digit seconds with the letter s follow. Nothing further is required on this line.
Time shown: 7h55
